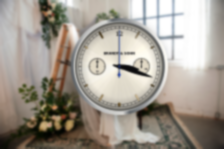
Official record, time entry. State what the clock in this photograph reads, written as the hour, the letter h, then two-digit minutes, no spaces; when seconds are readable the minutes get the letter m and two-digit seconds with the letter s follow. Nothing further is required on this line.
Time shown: 3h18
